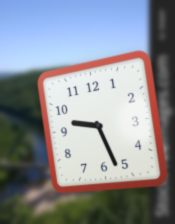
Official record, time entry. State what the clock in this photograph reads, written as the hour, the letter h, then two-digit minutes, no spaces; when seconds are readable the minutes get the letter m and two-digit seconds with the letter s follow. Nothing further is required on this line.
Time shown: 9h27
